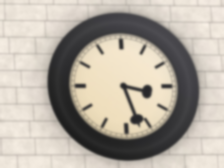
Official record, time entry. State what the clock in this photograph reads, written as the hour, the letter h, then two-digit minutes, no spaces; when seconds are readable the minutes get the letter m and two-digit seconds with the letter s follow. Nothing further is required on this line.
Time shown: 3h27
